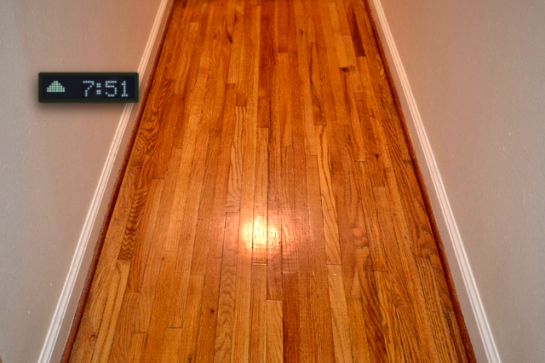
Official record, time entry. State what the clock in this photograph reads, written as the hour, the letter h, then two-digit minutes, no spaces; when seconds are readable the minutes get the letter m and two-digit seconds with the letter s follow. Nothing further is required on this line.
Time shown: 7h51
